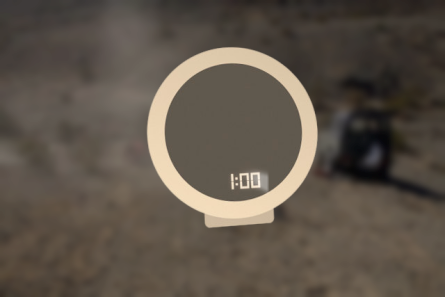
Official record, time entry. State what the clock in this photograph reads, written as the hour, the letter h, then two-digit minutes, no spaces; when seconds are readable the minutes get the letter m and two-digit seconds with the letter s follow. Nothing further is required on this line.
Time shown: 1h00
